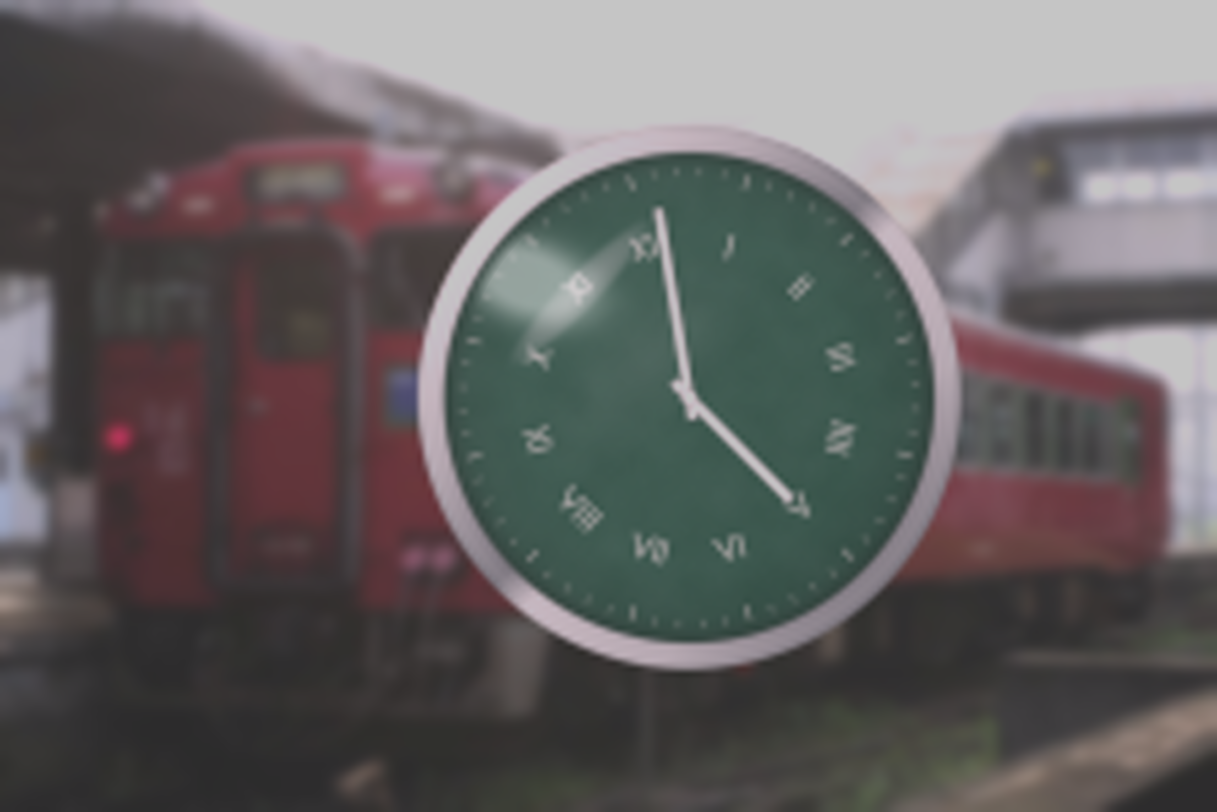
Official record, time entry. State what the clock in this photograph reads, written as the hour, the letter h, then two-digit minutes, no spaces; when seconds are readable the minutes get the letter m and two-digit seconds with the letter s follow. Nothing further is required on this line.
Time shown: 5h01
